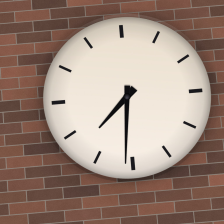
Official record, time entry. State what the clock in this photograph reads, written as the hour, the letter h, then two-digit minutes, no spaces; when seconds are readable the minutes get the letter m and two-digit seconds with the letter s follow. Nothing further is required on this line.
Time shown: 7h31
